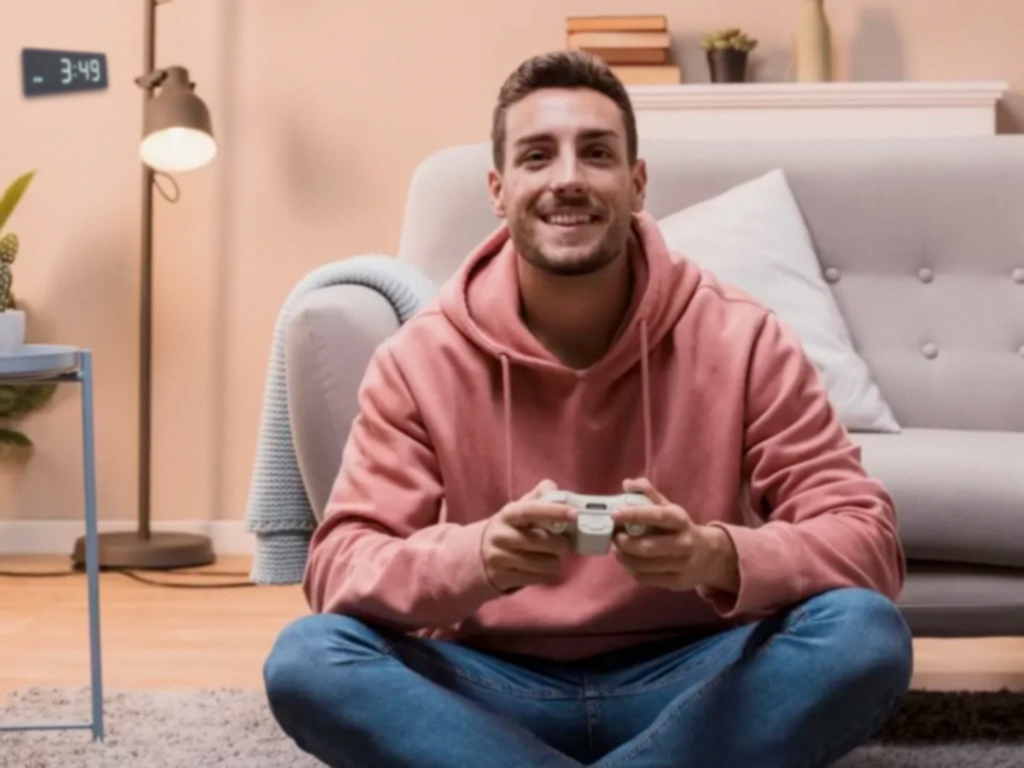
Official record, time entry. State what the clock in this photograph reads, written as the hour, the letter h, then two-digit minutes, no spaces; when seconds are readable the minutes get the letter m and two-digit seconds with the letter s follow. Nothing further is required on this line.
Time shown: 3h49
